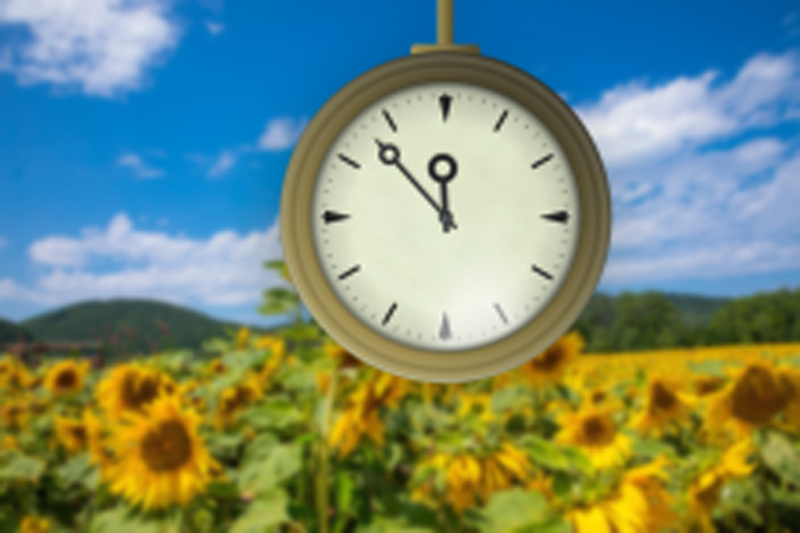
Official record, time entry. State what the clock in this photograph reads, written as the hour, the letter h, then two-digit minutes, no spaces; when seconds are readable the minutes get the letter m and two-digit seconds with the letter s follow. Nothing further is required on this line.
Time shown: 11h53
